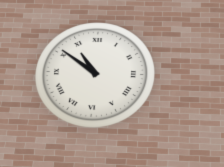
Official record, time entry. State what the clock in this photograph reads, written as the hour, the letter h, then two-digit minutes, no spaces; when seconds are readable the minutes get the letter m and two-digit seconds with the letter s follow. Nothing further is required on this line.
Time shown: 10h51
